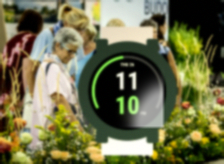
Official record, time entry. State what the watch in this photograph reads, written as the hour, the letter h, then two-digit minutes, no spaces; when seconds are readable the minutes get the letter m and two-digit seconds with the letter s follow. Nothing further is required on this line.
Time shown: 11h10
